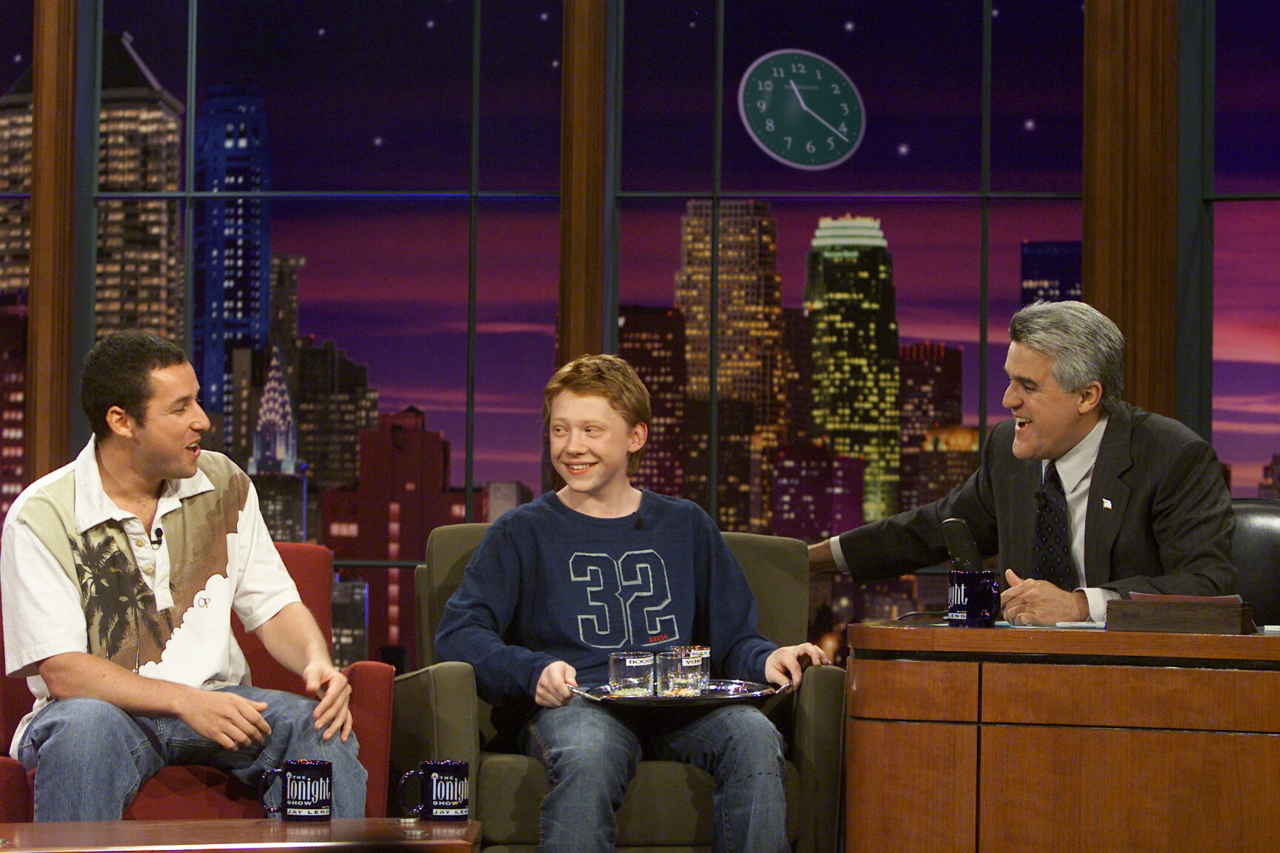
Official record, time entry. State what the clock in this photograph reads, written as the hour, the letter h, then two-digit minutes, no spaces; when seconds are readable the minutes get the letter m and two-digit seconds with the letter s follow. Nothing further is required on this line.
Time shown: 11h22
